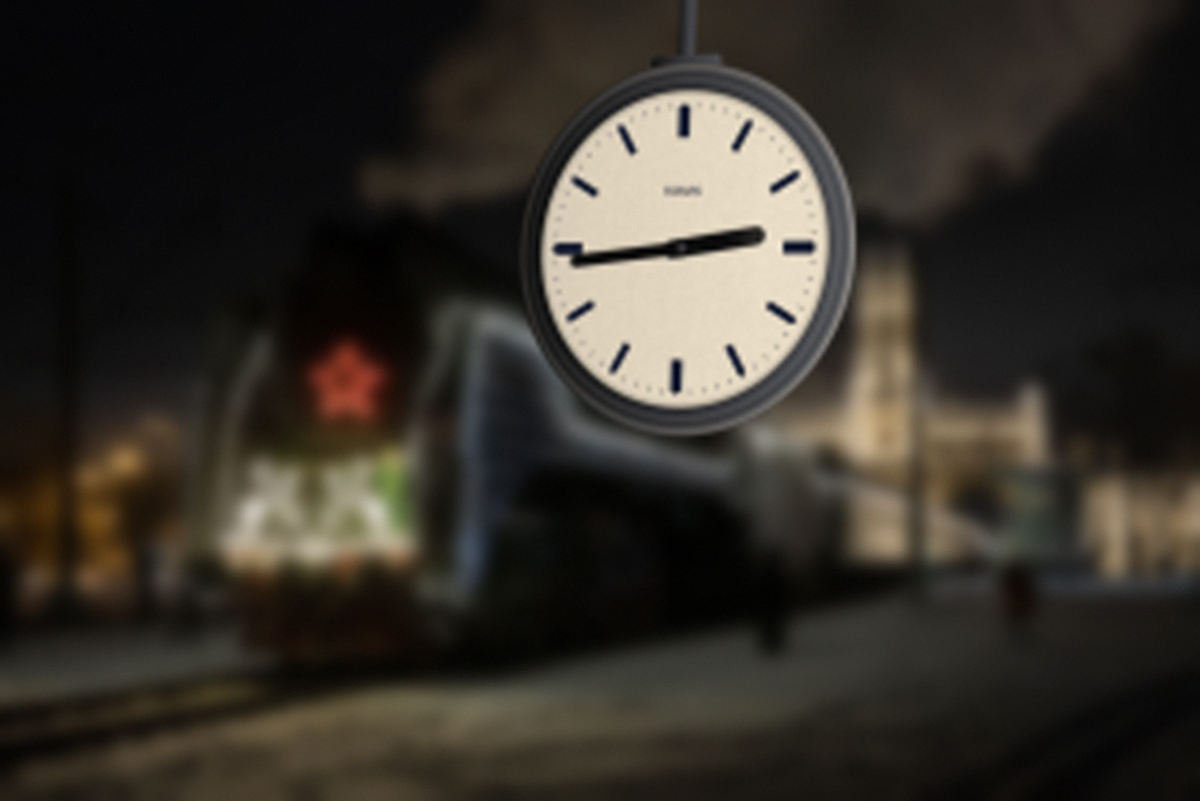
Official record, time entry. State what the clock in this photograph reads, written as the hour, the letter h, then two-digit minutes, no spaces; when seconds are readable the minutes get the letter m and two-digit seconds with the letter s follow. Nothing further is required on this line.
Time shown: 2h44
